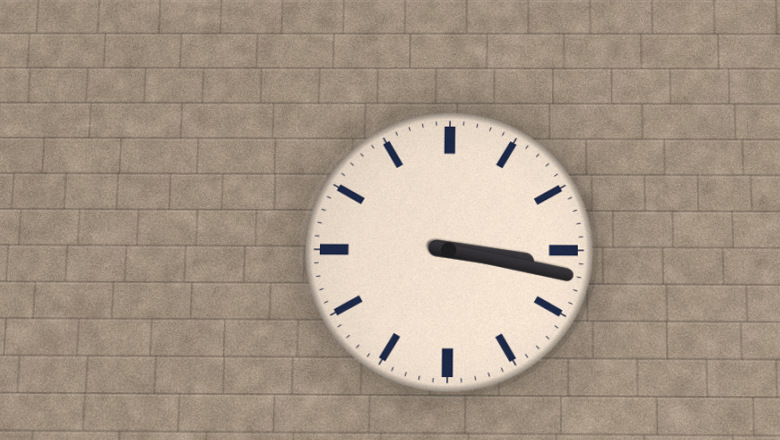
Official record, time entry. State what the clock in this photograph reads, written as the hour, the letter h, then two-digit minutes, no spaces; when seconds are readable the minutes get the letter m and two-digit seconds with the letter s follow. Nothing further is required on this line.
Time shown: 3h17
